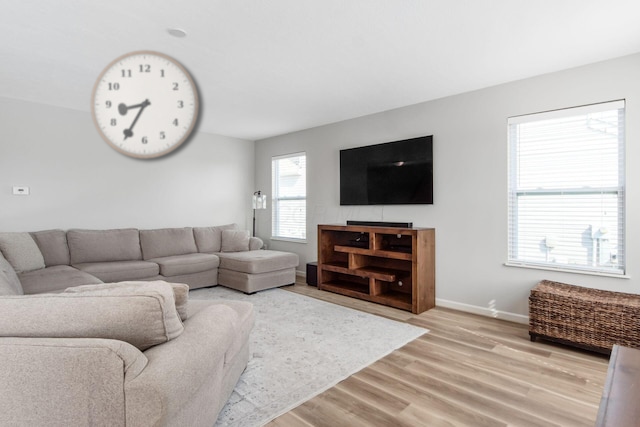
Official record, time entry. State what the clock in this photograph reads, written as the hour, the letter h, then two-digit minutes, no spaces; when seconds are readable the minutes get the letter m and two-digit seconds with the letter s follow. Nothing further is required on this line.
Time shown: 8h35
